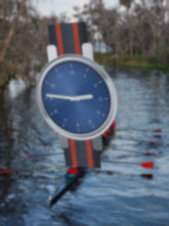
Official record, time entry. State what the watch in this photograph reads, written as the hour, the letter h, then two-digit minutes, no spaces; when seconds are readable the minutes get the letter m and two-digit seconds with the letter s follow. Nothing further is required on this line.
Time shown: 2h46
